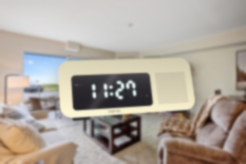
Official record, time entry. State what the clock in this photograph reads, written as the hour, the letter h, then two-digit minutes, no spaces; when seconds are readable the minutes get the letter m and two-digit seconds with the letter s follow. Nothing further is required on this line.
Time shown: 11h27
